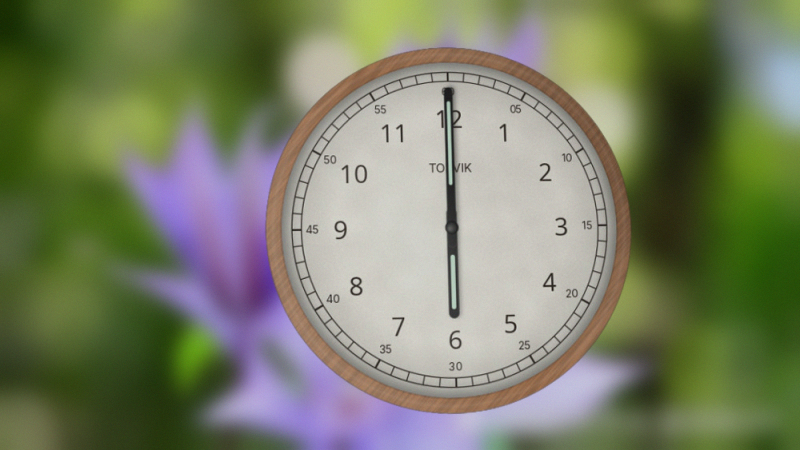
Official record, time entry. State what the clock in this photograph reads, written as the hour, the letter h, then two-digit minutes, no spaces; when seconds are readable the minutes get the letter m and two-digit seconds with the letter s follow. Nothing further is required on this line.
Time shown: 6h00
